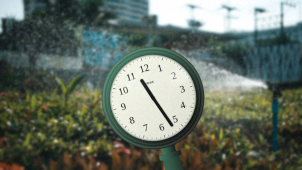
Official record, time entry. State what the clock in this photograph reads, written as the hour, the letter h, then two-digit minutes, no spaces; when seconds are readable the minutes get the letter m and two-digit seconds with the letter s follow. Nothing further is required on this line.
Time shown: 11h27
